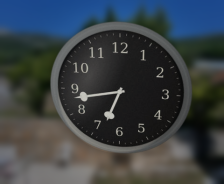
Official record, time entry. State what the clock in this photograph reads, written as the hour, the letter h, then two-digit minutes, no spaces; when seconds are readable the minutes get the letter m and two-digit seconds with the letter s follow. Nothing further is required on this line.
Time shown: 6h43
